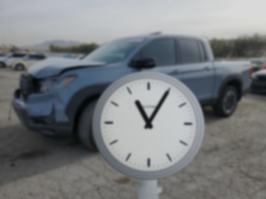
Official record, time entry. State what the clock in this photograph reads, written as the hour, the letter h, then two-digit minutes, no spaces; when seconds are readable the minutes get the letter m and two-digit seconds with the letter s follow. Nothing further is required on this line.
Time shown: 11h05
